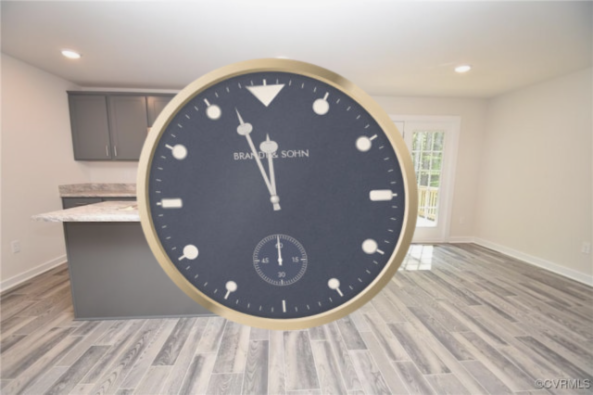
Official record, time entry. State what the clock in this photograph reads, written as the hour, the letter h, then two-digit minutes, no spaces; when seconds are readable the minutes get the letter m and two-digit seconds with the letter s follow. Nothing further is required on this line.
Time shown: 11h57
